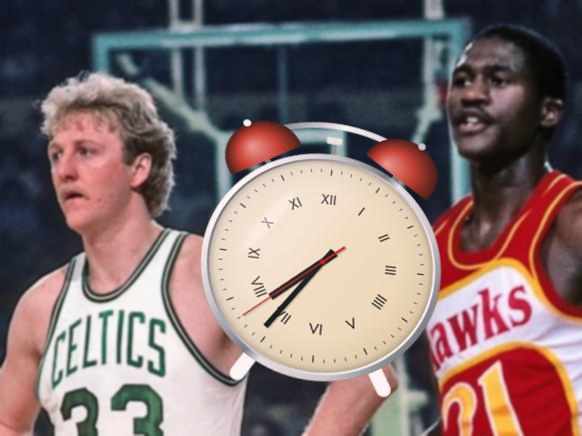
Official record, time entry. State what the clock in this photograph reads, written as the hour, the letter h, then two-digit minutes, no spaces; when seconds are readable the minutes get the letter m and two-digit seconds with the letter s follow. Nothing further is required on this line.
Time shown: 7h35m38s
